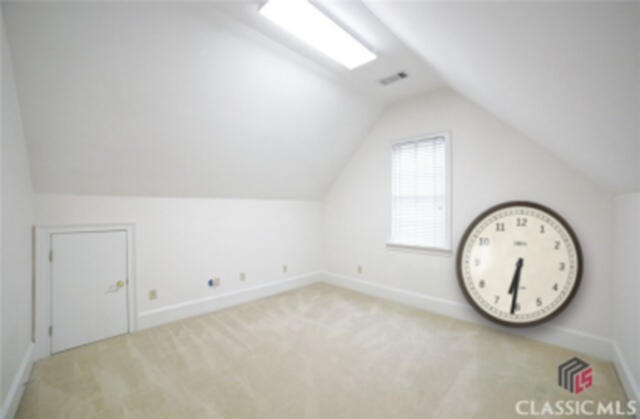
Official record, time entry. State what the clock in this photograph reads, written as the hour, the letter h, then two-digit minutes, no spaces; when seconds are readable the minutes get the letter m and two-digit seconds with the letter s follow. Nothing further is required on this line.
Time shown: 6h31
